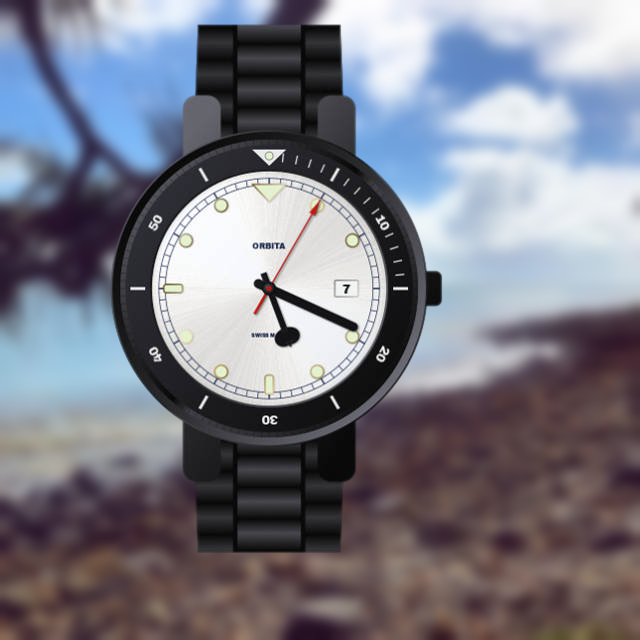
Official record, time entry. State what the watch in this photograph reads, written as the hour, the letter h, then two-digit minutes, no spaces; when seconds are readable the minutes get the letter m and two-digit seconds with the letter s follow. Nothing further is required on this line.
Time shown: 5h19m05s
